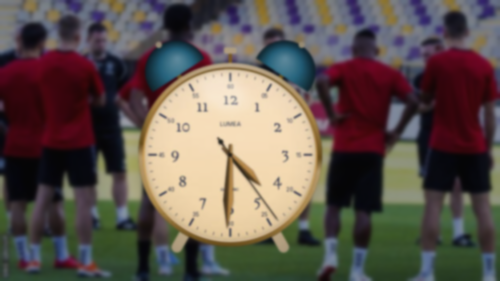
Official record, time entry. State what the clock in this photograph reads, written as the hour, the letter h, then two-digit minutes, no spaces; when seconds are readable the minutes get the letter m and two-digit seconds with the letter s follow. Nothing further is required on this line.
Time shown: 4h30m24s
